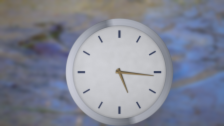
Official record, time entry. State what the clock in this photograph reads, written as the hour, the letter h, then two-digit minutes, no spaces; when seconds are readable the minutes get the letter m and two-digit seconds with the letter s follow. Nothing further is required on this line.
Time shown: 5h16
